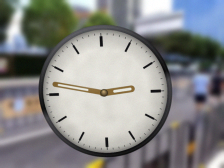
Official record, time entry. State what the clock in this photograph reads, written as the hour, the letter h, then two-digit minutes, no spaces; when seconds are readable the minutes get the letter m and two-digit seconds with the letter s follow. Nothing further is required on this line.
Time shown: 2h47
